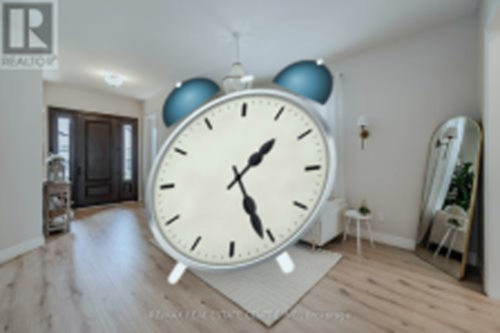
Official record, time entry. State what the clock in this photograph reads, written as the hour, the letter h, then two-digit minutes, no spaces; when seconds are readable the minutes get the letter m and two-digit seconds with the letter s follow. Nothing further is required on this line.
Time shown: 1h26
